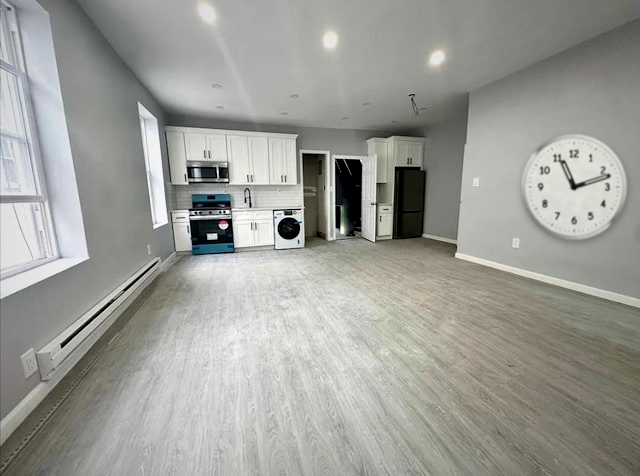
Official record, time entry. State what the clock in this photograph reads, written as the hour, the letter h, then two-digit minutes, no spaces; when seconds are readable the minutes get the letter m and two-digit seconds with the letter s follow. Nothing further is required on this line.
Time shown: 11h12
